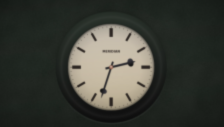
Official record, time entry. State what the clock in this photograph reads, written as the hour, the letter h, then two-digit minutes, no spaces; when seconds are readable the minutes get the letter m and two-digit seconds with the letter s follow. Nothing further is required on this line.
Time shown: 2h33
